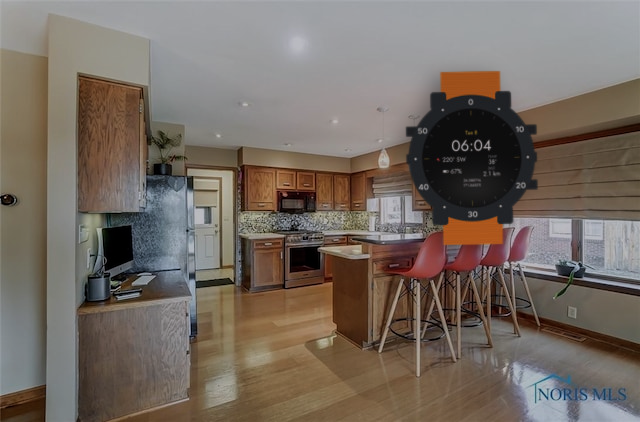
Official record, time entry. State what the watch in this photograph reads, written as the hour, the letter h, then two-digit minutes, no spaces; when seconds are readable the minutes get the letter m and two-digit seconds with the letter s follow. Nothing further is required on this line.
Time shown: 6h04
